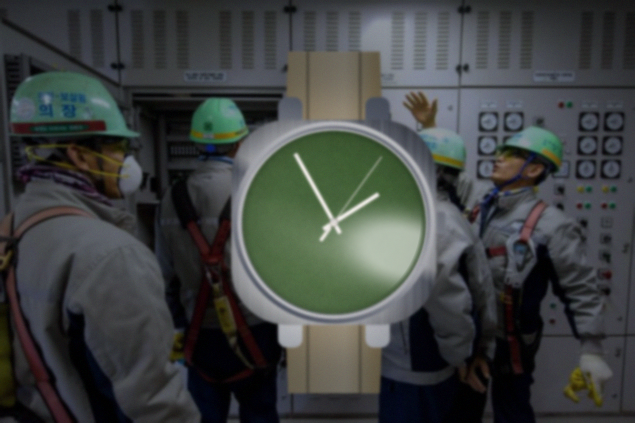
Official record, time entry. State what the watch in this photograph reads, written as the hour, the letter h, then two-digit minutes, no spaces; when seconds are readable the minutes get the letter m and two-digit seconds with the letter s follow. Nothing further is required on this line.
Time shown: 1h55m06s
